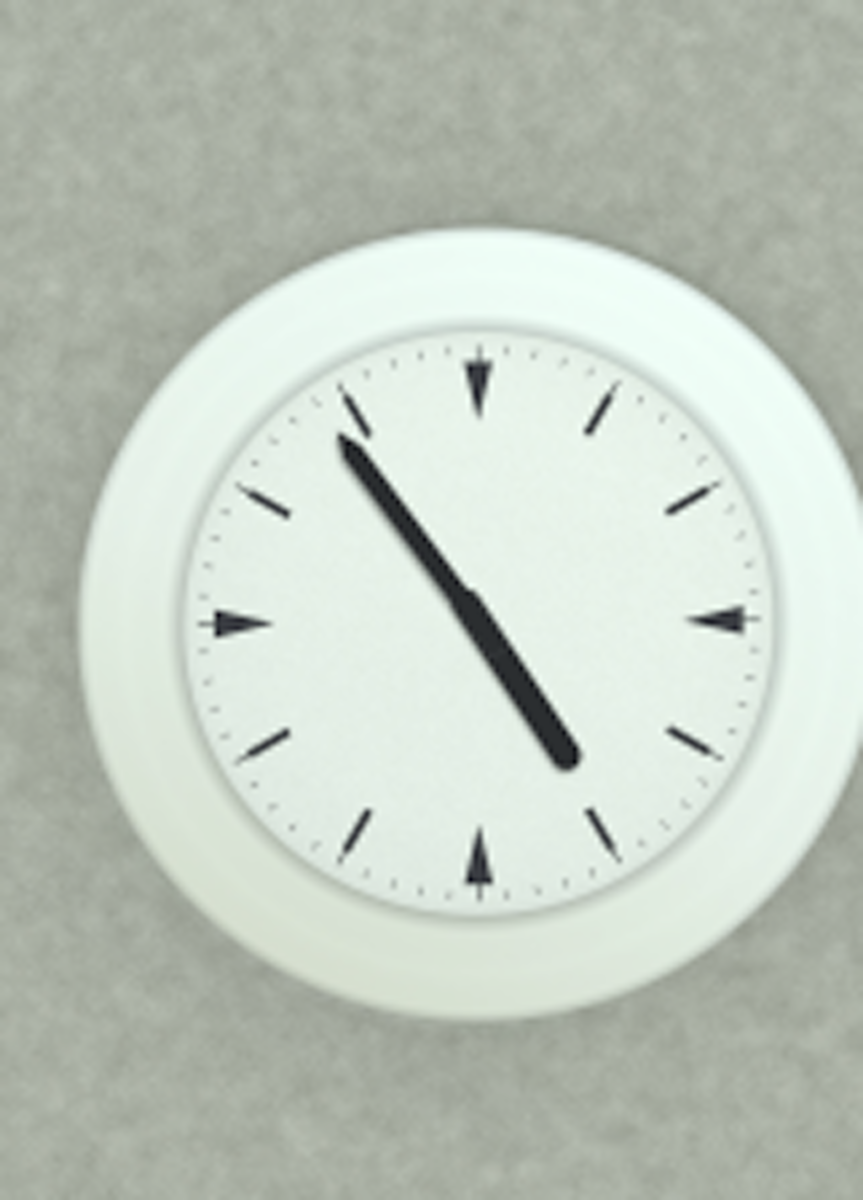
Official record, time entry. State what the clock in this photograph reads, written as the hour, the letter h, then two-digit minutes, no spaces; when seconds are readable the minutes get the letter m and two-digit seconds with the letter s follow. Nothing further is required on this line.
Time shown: 4h54
